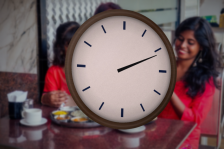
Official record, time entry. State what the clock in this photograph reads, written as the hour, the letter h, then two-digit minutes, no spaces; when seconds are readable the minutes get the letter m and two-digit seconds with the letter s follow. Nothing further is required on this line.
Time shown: 2h11
